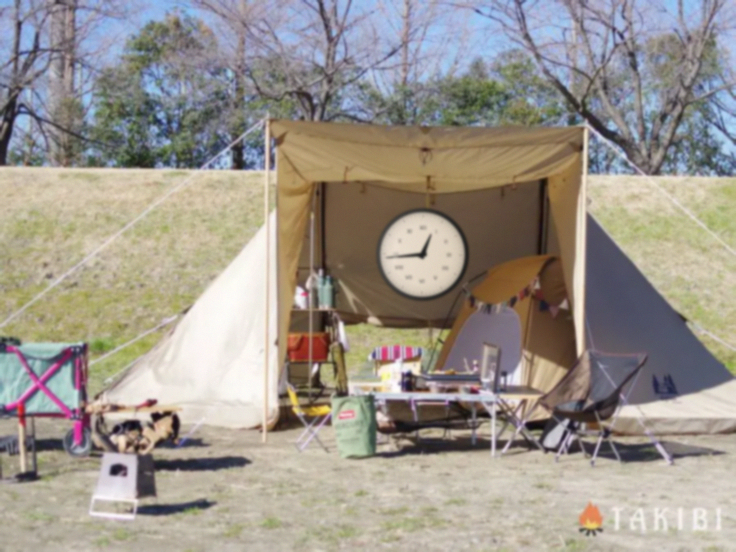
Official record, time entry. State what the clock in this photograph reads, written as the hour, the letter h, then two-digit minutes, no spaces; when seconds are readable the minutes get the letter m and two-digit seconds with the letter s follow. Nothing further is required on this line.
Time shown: 12h44
